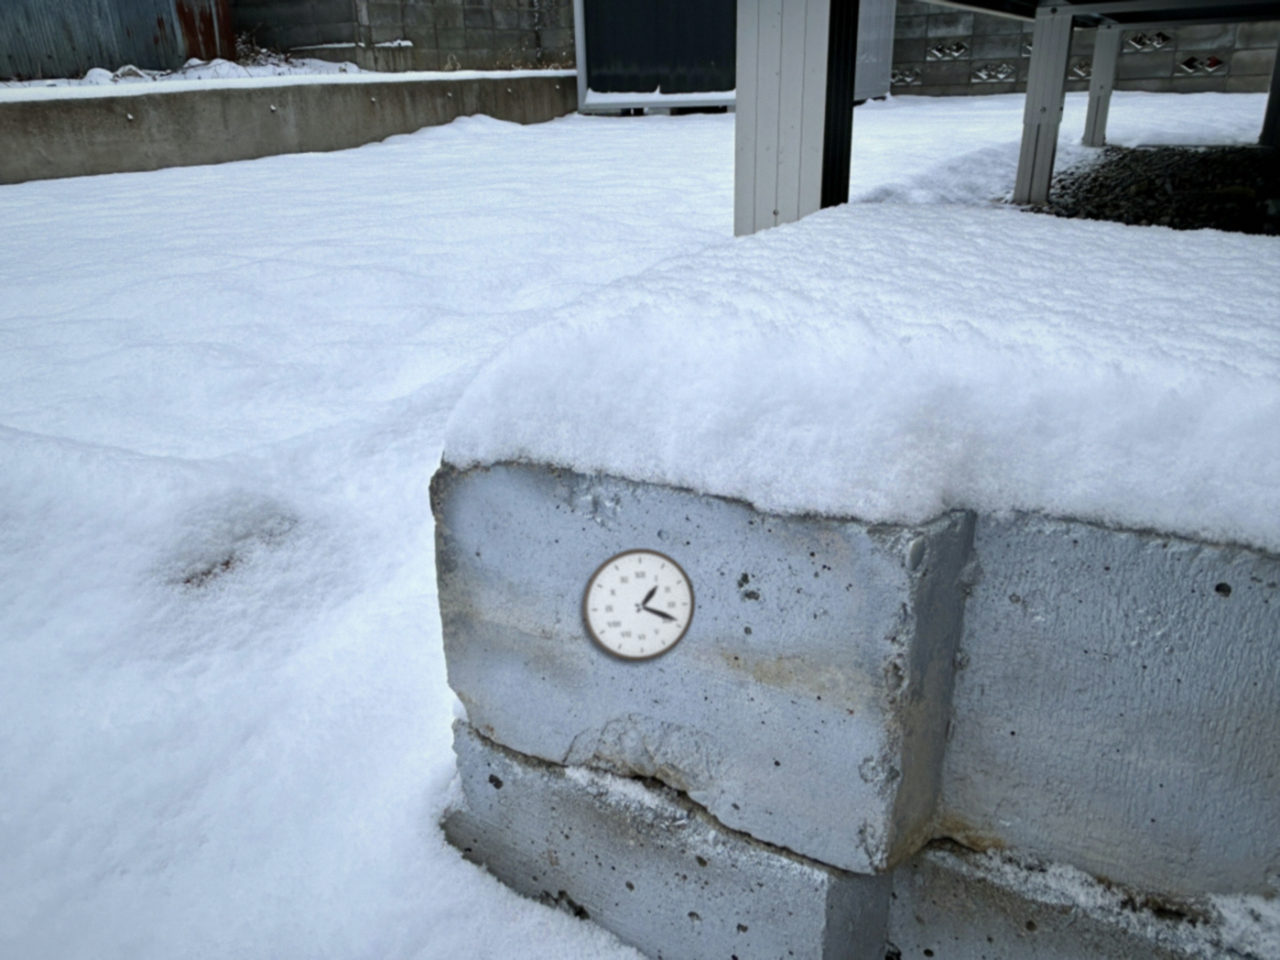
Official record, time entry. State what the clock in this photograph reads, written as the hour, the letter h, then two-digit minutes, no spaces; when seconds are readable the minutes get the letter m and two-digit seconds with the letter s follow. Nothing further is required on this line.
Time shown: 1h19
